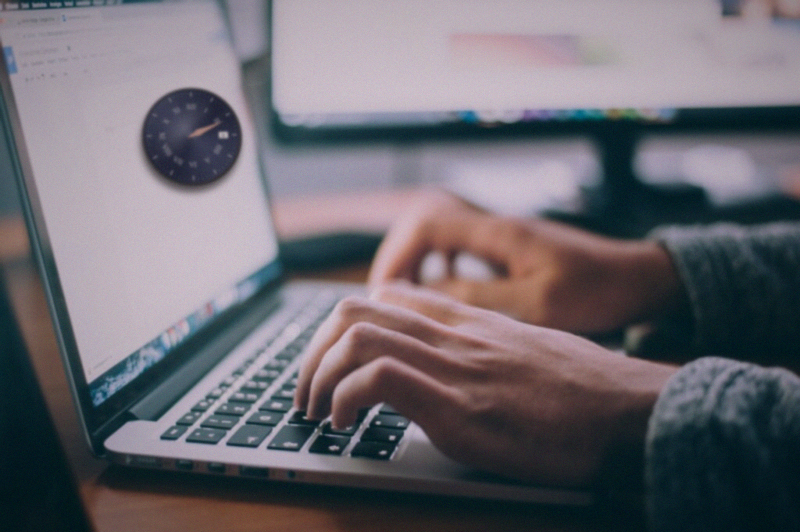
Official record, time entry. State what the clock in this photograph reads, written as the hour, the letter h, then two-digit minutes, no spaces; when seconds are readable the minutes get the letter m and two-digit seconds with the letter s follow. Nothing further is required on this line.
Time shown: 2h11
